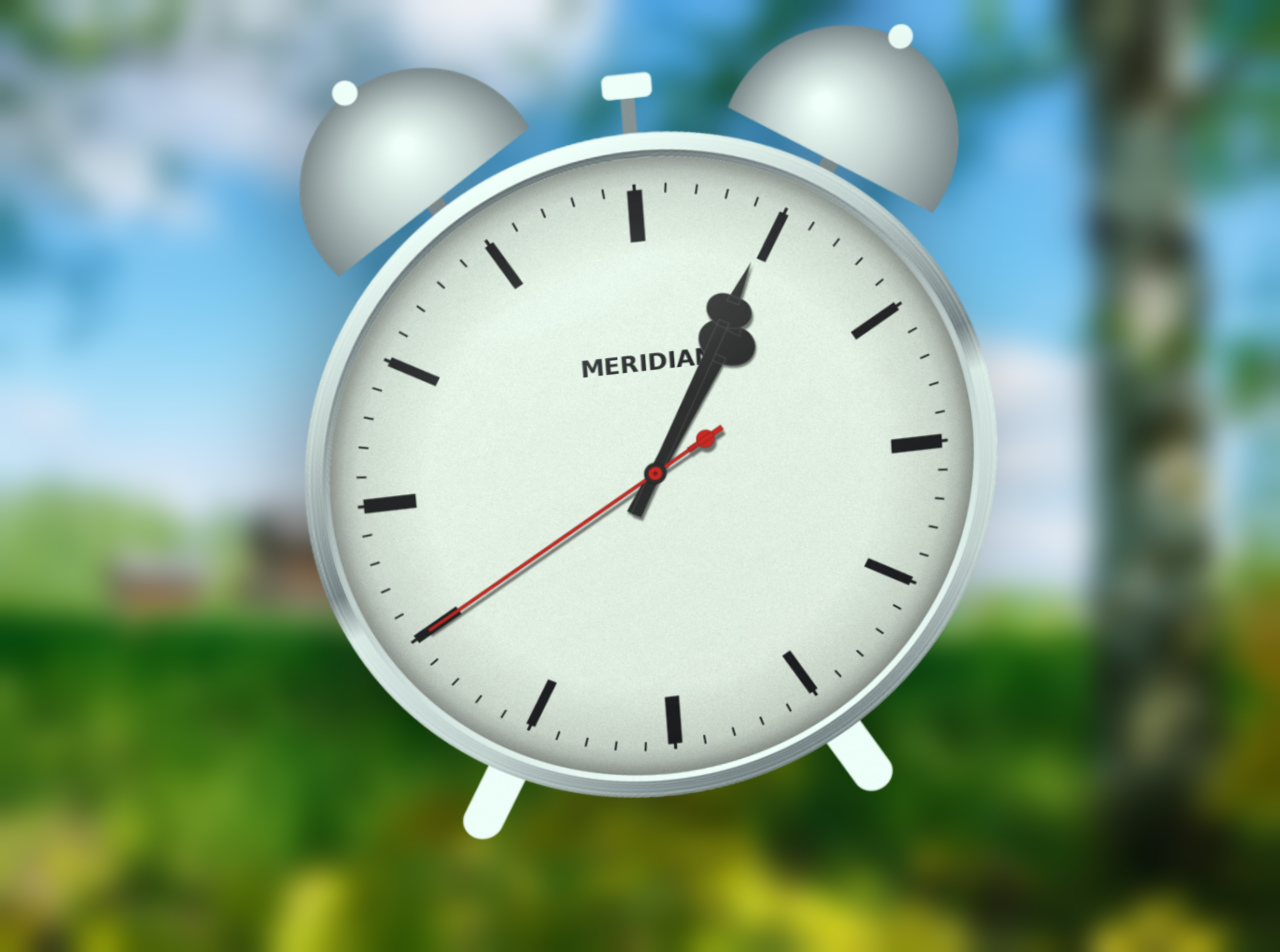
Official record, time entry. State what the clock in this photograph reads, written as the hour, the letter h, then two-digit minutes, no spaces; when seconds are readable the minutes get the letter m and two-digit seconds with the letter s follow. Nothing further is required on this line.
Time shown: 1h04m40s
